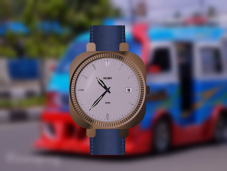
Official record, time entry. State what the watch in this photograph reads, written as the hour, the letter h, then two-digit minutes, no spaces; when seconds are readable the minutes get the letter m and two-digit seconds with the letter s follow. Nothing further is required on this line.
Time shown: 10h37
